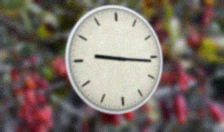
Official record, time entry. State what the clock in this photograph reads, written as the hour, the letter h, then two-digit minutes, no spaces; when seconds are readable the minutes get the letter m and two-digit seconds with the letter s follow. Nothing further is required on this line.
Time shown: 9h16
